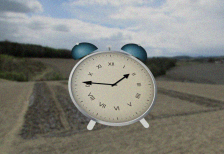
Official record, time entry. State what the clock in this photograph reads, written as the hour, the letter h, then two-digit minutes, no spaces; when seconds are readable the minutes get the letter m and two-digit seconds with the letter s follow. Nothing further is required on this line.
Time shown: 1h46
